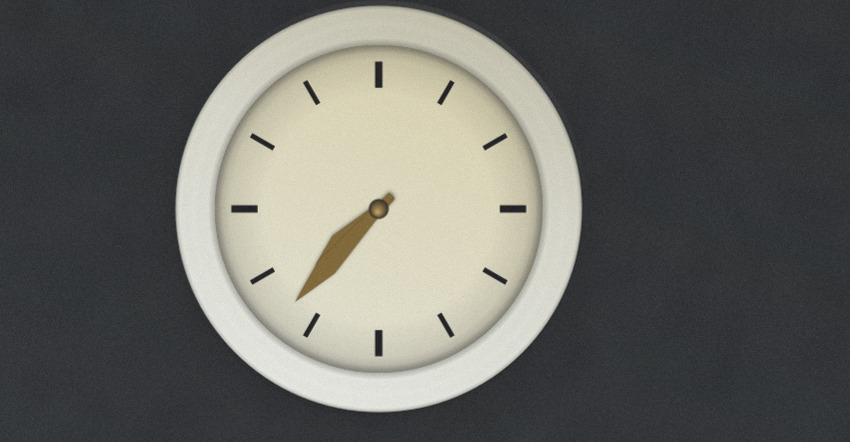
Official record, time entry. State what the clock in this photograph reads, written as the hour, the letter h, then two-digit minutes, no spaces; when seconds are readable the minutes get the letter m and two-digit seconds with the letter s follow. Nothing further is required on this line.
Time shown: 7h37
